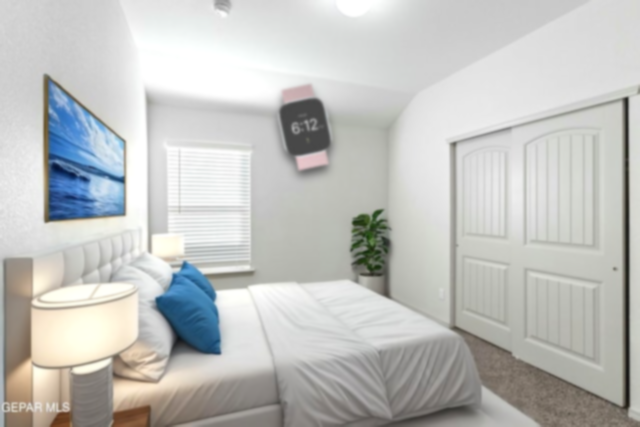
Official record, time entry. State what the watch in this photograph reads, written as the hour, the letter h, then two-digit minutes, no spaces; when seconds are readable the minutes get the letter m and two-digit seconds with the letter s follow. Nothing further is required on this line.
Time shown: 6h12
